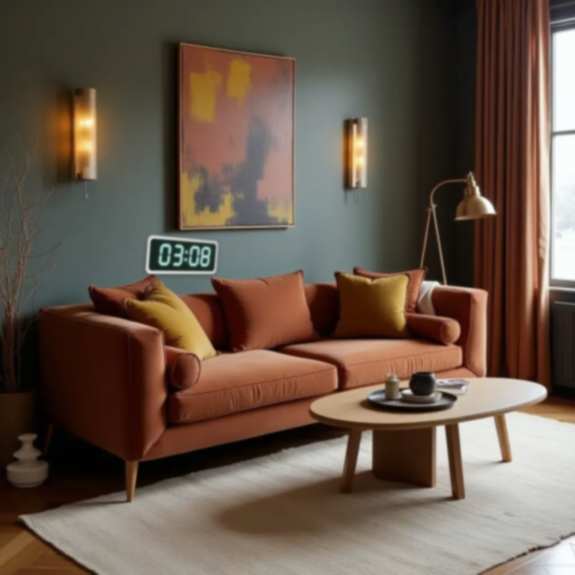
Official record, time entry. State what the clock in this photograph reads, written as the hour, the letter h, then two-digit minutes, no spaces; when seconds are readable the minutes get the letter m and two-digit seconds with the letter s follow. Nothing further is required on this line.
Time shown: 3h08
